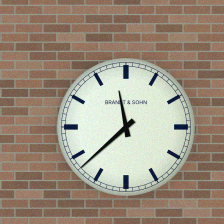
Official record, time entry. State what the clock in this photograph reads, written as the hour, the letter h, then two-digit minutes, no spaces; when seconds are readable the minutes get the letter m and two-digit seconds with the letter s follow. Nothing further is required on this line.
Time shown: 11h38
